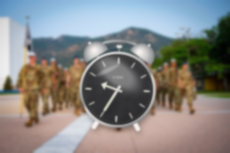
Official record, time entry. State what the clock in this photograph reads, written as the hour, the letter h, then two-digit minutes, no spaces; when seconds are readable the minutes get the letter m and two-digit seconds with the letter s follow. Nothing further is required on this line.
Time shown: 9h35
